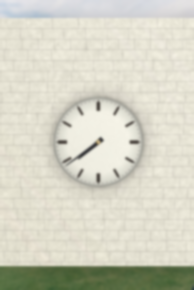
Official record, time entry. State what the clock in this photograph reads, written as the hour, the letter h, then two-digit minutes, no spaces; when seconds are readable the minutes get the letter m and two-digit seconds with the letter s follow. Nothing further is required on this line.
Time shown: 7h39
